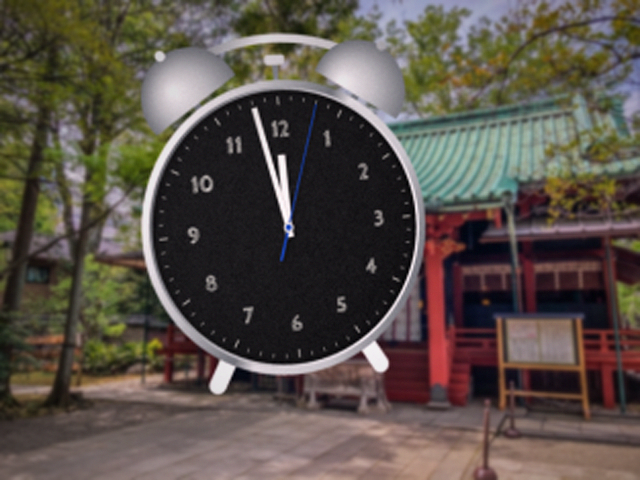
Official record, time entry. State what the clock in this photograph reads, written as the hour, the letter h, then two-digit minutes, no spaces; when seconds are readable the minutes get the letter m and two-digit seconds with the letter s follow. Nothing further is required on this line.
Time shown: 11h58m03s
